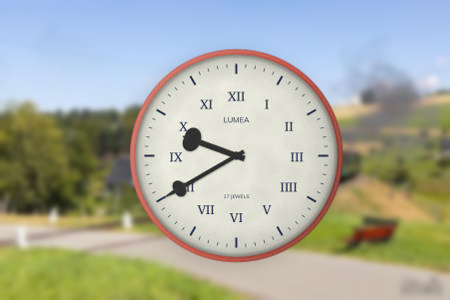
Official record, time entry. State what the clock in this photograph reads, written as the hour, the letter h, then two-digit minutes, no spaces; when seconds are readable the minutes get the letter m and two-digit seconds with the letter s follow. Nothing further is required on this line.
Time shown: 9h40
